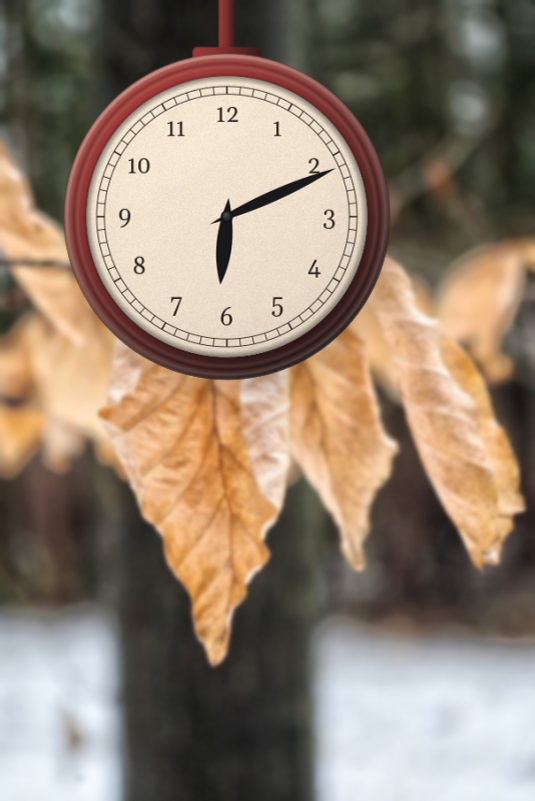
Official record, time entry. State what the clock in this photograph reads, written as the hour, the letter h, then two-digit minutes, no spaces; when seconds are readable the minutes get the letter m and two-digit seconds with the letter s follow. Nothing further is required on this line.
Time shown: 6h11
